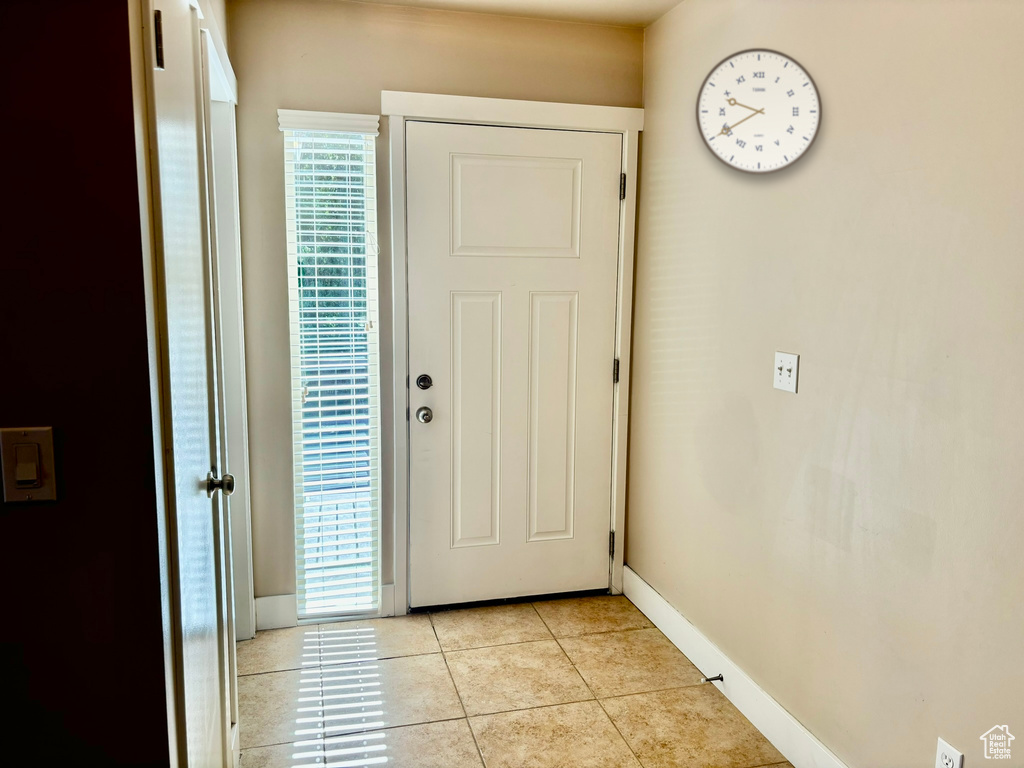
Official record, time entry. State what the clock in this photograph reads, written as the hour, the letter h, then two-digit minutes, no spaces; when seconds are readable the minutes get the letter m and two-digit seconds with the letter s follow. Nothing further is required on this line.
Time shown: 9h40
